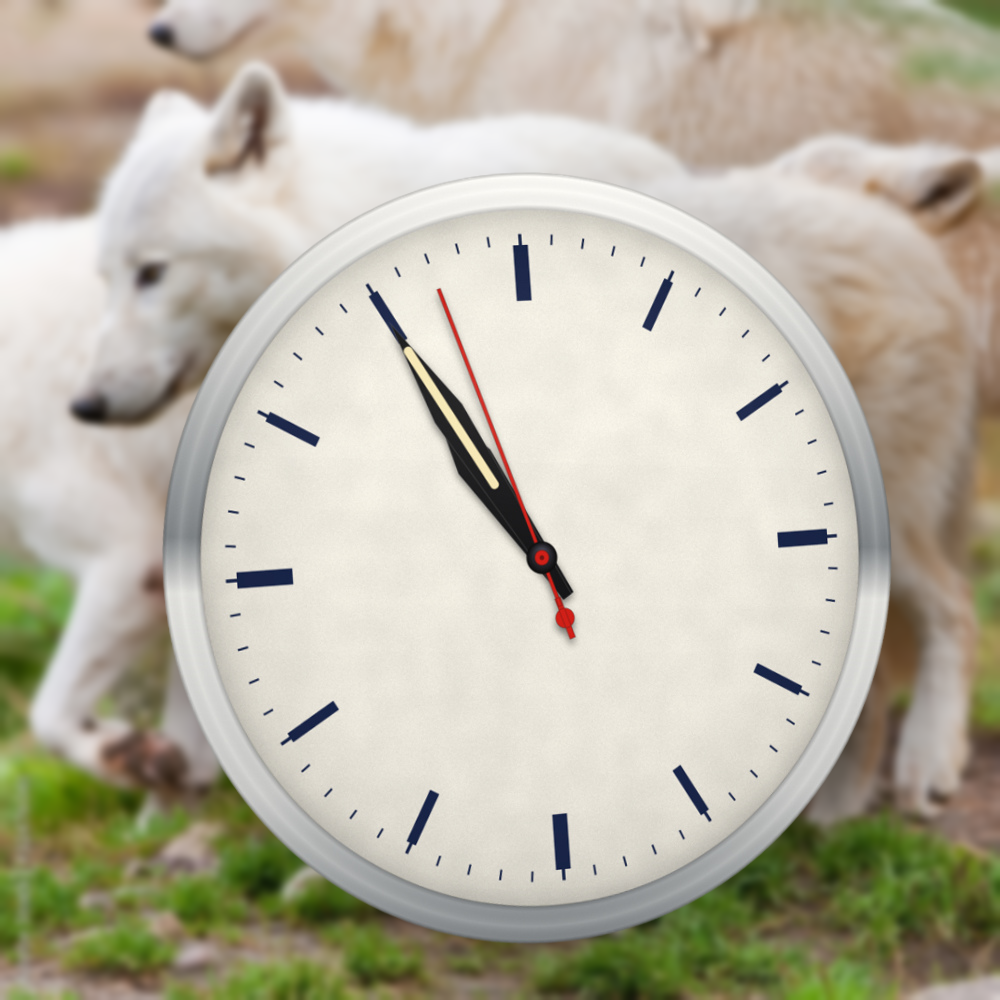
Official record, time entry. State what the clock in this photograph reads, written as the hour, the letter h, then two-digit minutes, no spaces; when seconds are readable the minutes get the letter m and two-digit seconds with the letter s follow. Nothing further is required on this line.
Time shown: 10h54m57s
